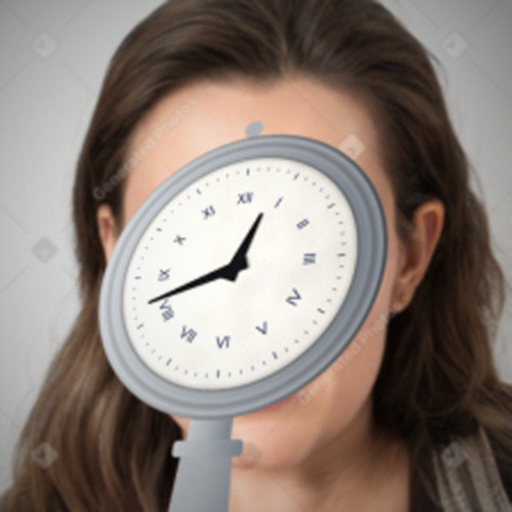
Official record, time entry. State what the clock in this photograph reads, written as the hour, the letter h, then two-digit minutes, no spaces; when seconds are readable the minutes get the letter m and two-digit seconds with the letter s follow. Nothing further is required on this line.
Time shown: 12h42
